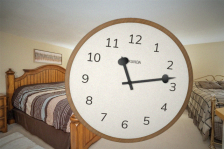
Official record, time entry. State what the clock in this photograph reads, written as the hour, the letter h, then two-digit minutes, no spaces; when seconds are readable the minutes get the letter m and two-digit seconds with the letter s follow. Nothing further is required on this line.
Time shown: 11h13
